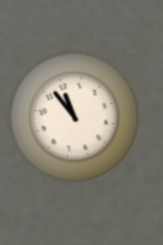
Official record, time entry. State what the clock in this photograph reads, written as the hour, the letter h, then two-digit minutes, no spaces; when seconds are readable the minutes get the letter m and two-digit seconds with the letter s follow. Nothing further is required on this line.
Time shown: 11h57
